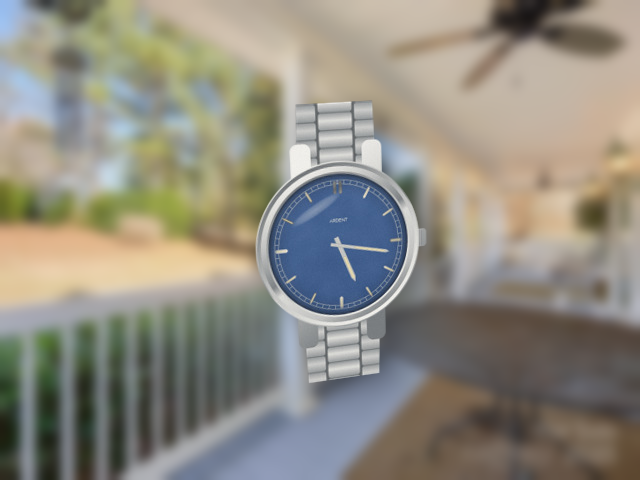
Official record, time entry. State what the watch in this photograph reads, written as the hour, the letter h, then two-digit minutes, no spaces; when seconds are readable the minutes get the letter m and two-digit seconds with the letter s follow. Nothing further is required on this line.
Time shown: 5h17
